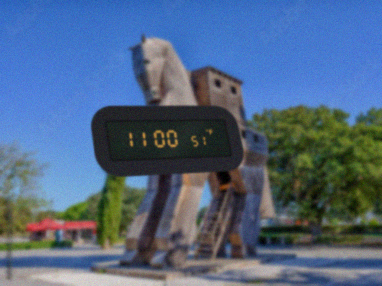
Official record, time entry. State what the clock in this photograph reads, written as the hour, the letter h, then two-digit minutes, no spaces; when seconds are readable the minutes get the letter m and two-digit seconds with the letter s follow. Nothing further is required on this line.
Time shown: 11h00
